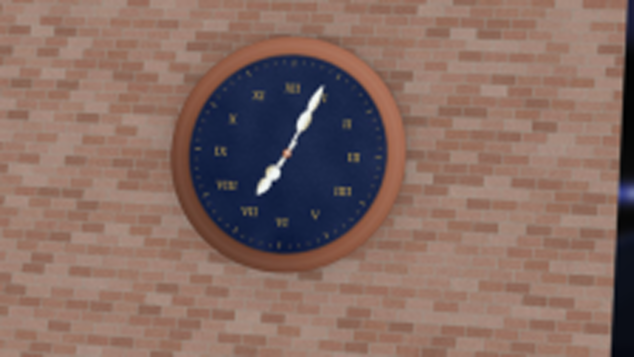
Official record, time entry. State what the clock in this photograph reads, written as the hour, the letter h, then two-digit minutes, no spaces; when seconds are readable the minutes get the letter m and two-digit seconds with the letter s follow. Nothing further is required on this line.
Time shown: 7h04
